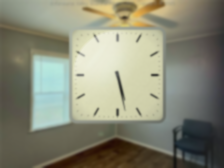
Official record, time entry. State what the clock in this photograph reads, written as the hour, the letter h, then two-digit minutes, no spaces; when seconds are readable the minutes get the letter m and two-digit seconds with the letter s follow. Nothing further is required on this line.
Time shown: 5h28
